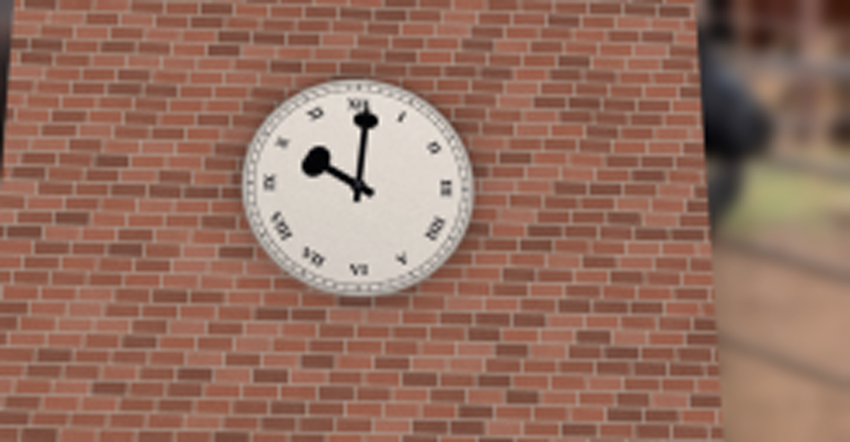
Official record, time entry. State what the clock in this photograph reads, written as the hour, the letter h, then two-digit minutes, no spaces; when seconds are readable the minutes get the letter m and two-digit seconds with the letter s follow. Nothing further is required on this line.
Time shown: 10h01
